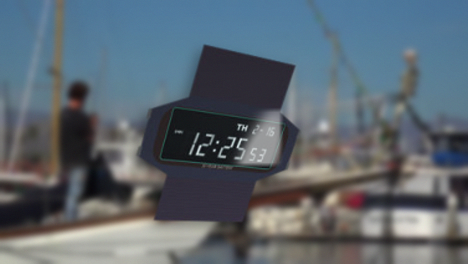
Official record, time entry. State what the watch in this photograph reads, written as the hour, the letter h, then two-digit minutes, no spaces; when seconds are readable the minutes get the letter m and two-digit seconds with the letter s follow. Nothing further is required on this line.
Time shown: 12h25m53s
